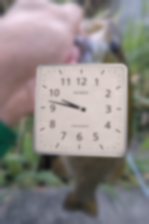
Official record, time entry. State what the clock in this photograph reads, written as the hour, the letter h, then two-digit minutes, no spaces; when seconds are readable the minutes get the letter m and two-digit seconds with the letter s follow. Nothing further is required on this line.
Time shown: 9h47
